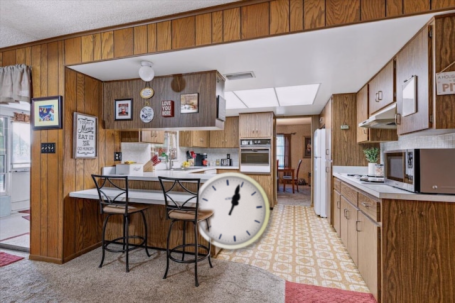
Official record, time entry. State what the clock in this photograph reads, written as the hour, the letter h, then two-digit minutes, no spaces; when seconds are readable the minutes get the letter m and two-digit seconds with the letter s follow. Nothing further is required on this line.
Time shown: 1h04
